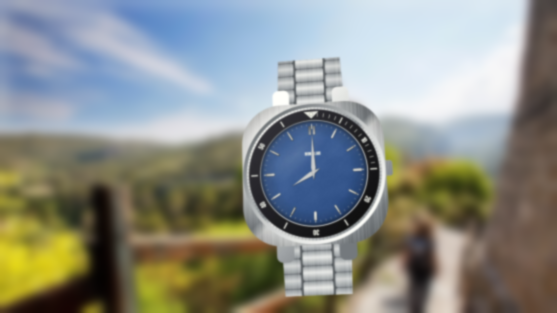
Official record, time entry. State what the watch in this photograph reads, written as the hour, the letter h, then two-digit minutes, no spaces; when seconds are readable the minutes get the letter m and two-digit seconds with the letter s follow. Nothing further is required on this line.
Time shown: 8h00
